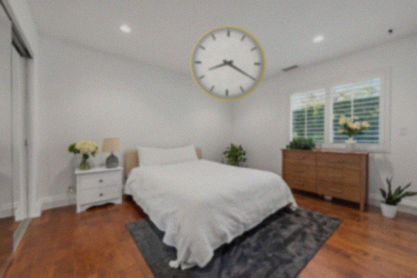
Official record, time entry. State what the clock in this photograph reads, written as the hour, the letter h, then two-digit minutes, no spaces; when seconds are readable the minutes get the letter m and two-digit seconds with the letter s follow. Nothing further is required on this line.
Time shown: 8h20
